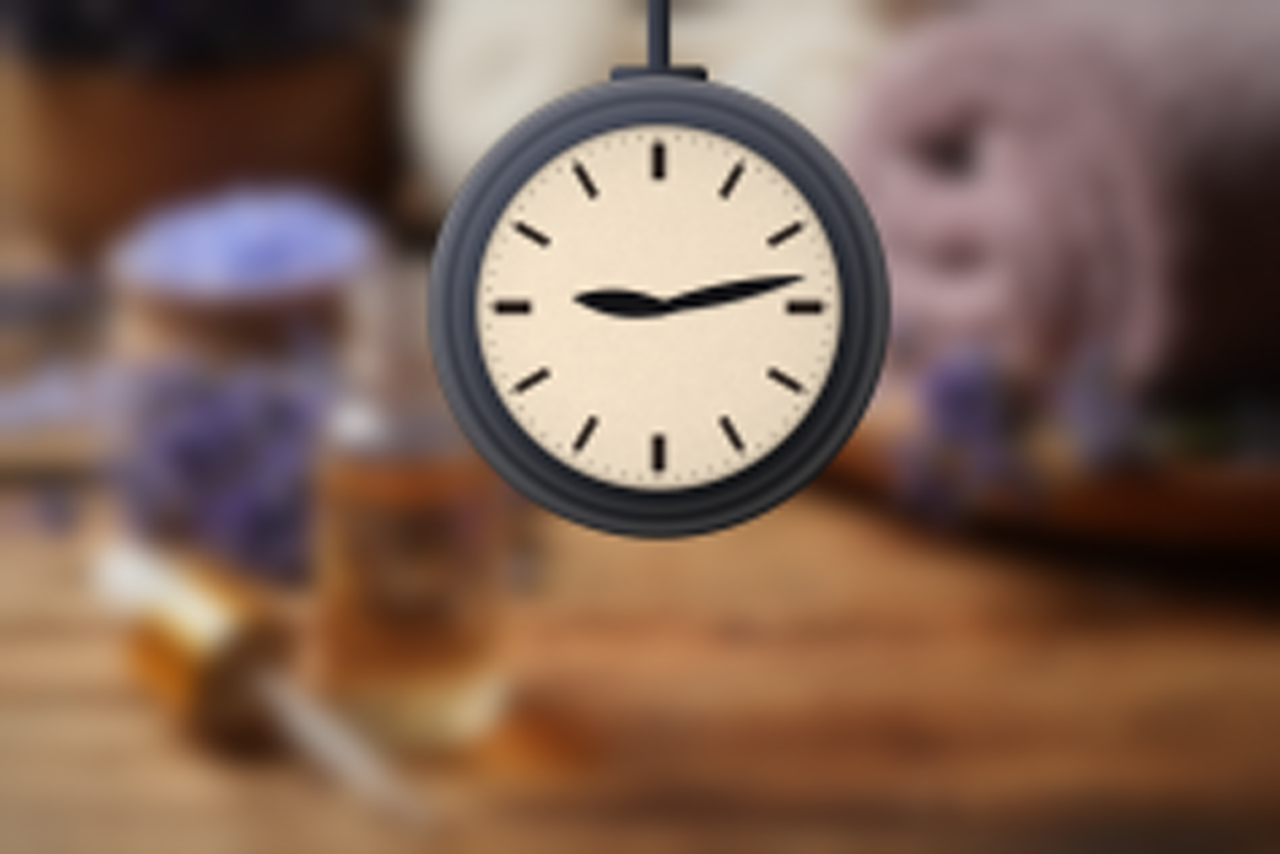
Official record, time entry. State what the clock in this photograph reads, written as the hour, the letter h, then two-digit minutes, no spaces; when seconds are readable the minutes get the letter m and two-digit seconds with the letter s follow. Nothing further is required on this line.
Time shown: 9h13
